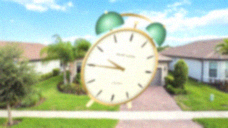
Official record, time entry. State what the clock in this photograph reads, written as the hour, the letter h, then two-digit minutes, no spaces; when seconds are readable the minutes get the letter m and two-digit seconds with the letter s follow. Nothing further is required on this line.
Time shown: 9h45
